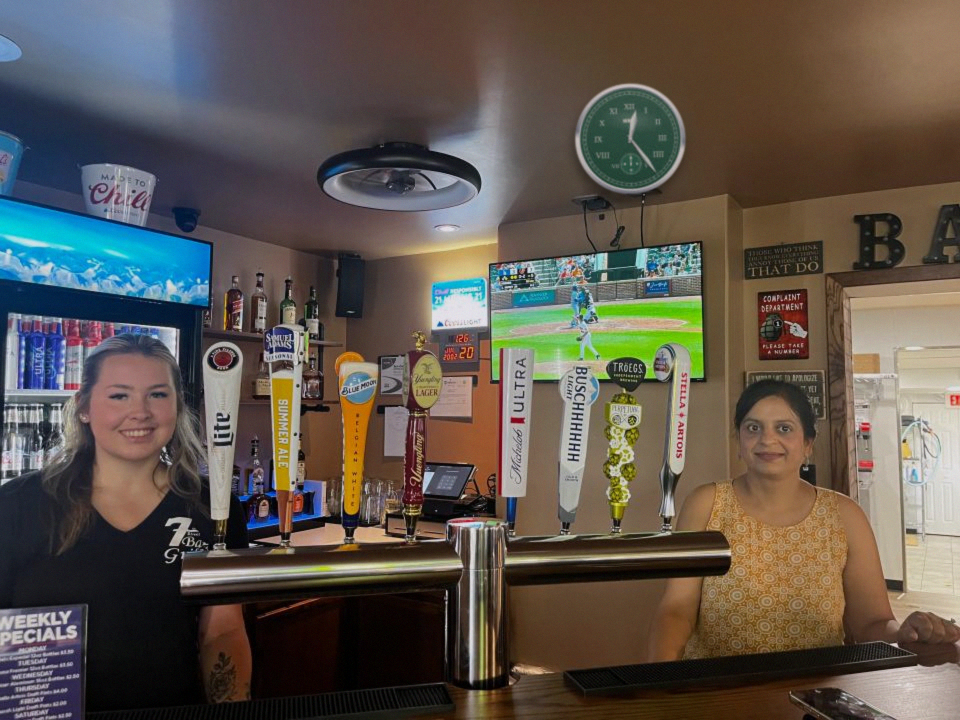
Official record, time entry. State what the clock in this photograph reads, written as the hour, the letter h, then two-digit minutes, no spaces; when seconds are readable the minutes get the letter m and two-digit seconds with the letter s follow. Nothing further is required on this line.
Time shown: 12h24
